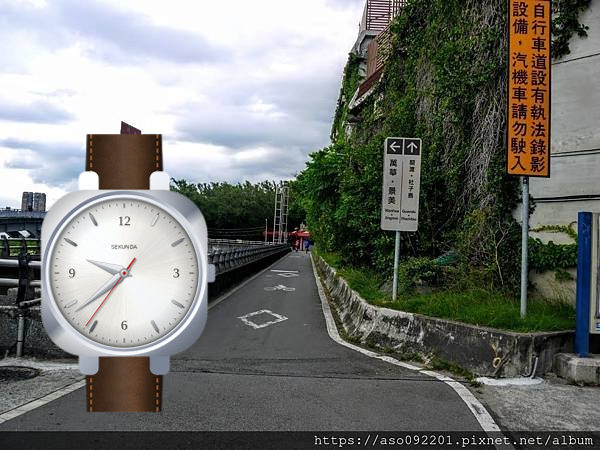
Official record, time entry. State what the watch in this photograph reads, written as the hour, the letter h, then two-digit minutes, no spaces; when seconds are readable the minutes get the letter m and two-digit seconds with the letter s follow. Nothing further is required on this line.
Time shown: 9h38m36s
